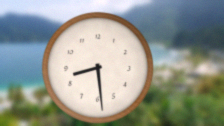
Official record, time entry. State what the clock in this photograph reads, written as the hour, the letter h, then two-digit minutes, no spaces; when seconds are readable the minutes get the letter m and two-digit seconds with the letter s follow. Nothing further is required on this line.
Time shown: 8h29
